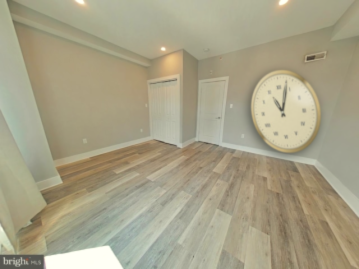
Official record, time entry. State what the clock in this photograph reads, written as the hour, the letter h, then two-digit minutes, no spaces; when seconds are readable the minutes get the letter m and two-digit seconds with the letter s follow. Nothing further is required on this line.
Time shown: 11h03
